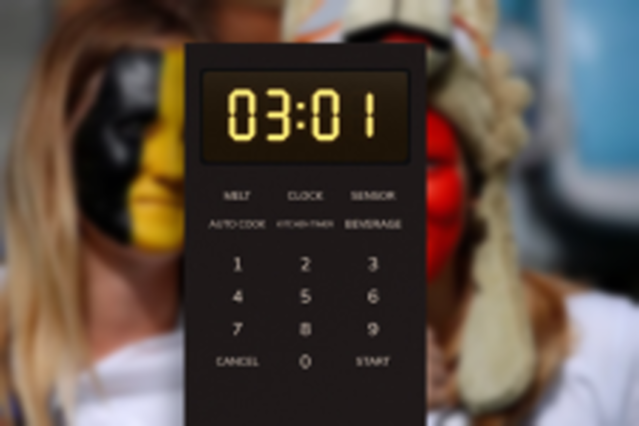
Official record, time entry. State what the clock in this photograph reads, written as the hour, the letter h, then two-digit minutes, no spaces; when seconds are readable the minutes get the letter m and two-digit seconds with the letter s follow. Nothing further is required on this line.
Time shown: 3h01
